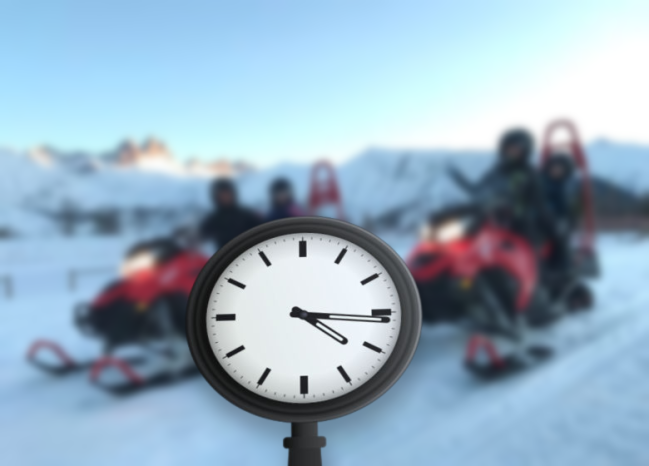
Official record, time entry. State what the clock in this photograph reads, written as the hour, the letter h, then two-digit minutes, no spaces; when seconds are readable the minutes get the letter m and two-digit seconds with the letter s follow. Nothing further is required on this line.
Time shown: 4h16
